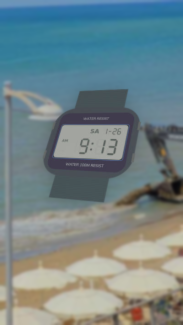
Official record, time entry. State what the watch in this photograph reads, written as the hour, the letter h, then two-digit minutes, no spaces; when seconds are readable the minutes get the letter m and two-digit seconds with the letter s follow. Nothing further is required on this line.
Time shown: 9h13
